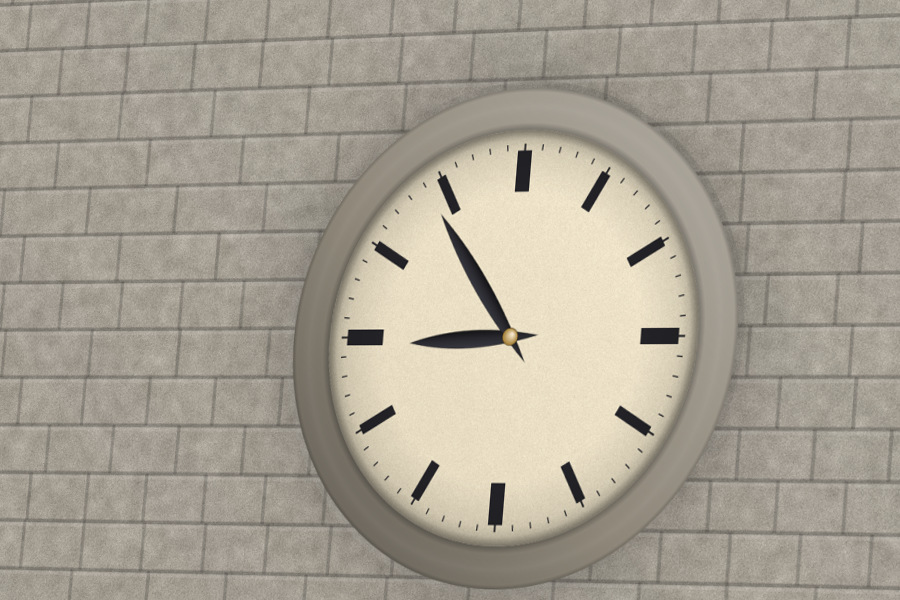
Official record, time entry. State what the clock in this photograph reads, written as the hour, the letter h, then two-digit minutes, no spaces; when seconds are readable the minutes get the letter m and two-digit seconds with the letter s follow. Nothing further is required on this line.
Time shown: 8h54
